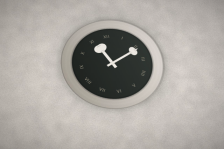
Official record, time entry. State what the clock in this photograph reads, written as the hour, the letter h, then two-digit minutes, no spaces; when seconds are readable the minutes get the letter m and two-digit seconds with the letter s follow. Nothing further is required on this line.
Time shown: 11h11
